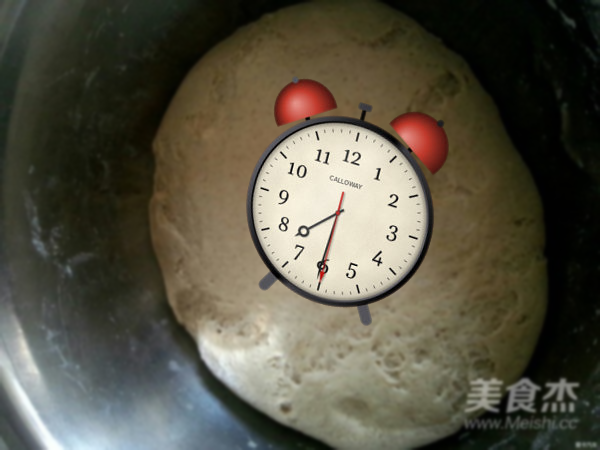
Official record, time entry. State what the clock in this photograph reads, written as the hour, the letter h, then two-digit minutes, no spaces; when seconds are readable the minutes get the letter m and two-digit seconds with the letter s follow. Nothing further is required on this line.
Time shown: 7h30m30s
